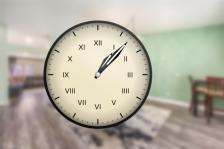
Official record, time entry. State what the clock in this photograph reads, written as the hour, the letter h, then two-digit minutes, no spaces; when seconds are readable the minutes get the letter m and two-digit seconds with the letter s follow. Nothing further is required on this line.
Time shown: 1h07
